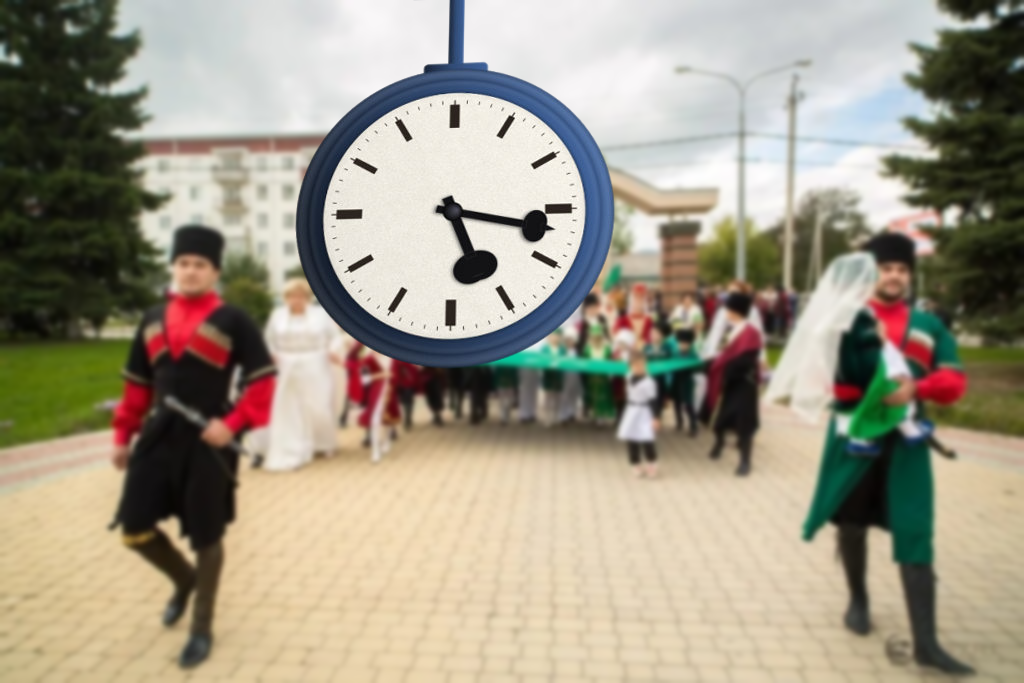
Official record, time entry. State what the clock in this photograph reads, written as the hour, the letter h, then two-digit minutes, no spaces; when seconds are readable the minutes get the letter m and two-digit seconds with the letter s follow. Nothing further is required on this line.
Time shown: 5h17
